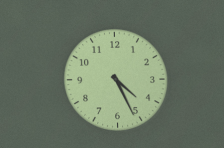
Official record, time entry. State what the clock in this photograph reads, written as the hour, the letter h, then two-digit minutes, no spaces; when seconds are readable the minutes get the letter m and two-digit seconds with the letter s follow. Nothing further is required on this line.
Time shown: 4h26
